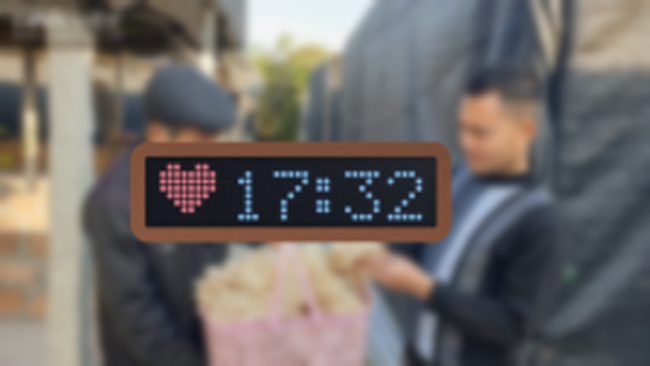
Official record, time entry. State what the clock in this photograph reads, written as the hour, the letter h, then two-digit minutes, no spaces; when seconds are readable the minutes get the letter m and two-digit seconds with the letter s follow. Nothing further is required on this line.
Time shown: 17h32
